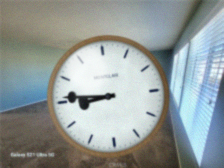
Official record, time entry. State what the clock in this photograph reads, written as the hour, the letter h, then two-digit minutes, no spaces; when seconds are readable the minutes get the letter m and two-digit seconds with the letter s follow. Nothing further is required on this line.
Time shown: 8h46
